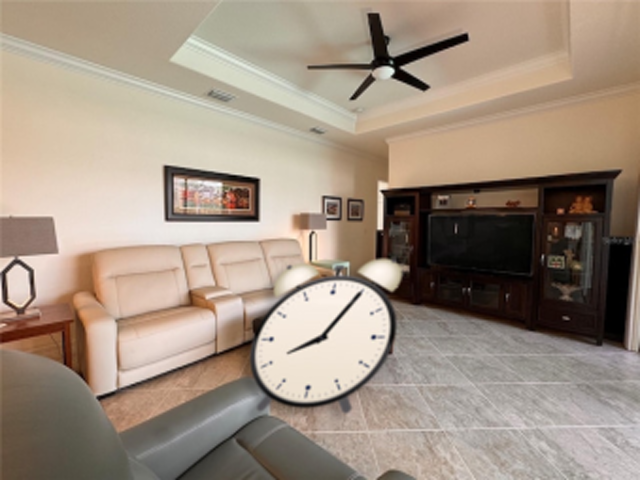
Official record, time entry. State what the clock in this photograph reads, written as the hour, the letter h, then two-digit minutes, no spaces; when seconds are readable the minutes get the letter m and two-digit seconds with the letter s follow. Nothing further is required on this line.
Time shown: 8h05
